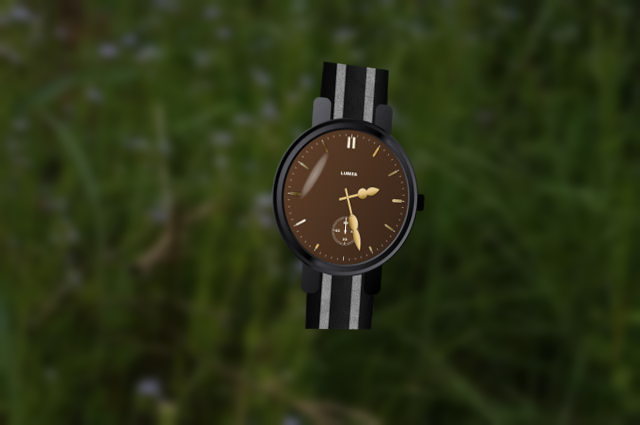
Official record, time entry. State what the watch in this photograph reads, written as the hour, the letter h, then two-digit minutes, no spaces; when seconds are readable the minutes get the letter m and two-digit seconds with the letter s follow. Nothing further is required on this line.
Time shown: 2h27
